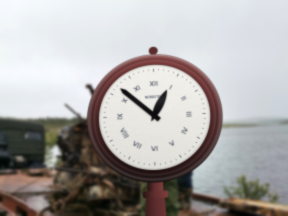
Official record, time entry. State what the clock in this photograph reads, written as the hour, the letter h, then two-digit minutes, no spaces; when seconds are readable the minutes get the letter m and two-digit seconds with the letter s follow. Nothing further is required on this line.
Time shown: 12h52
